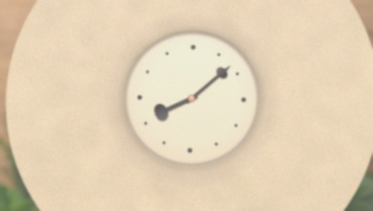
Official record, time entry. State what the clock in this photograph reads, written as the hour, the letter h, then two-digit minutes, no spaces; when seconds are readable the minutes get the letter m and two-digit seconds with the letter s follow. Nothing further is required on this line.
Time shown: 8h08
